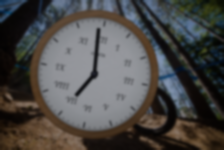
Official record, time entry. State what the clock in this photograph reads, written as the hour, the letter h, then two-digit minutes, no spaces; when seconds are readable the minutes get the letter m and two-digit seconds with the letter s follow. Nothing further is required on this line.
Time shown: 6h59
